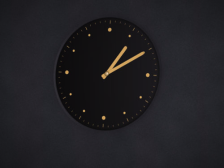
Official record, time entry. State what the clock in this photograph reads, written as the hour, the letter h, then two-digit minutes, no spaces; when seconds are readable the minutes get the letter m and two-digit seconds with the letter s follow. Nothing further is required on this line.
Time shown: 1h10
